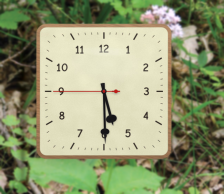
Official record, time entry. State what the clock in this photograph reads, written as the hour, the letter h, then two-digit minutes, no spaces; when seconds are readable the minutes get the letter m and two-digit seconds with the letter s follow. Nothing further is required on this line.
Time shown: 5h29m45s
